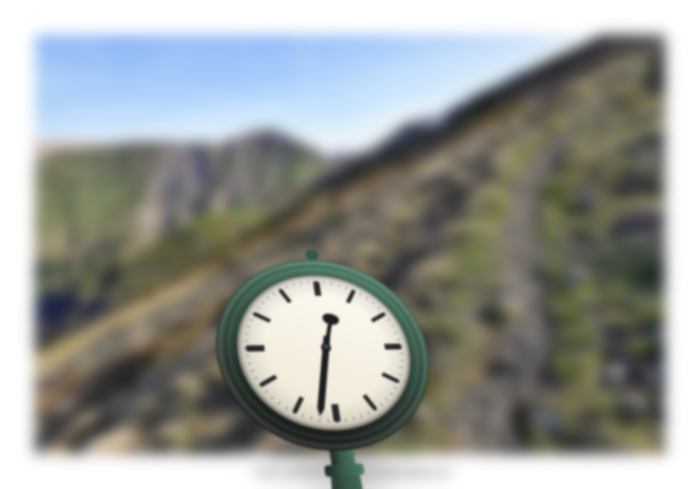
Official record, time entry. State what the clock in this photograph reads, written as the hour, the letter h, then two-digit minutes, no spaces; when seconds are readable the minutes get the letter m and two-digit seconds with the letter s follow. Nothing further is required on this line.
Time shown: 12h32
